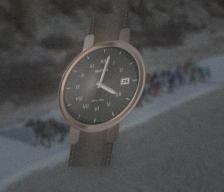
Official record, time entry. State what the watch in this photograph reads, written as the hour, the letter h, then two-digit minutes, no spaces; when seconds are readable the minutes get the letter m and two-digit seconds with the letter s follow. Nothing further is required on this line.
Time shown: 4h02
